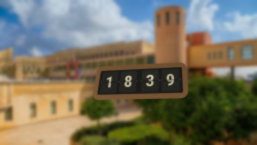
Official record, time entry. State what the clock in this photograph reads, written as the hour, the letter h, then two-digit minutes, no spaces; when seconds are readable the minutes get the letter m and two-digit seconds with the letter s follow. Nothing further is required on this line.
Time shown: 18h39
